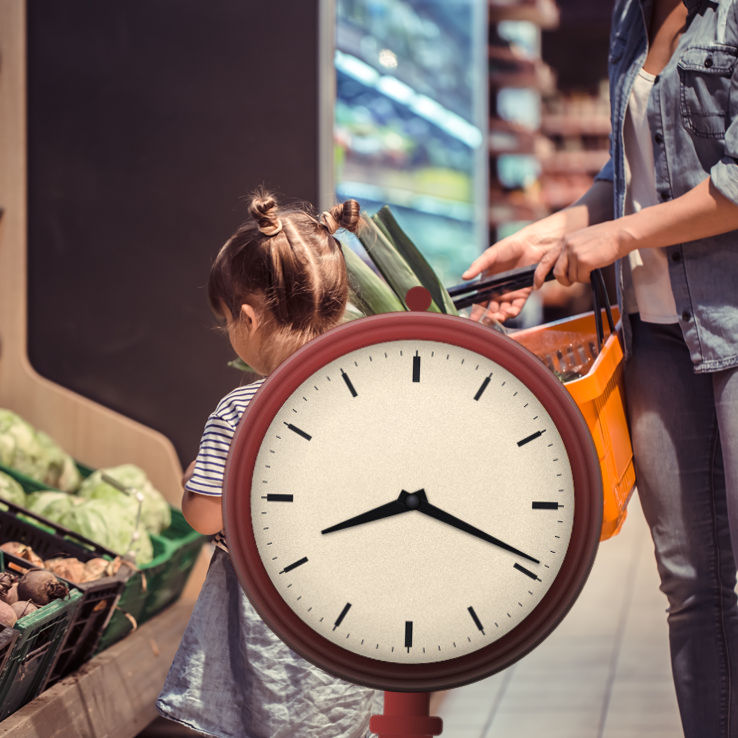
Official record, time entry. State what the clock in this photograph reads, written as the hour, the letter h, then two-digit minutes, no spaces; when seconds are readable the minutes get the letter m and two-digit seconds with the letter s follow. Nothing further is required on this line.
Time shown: 8h19
